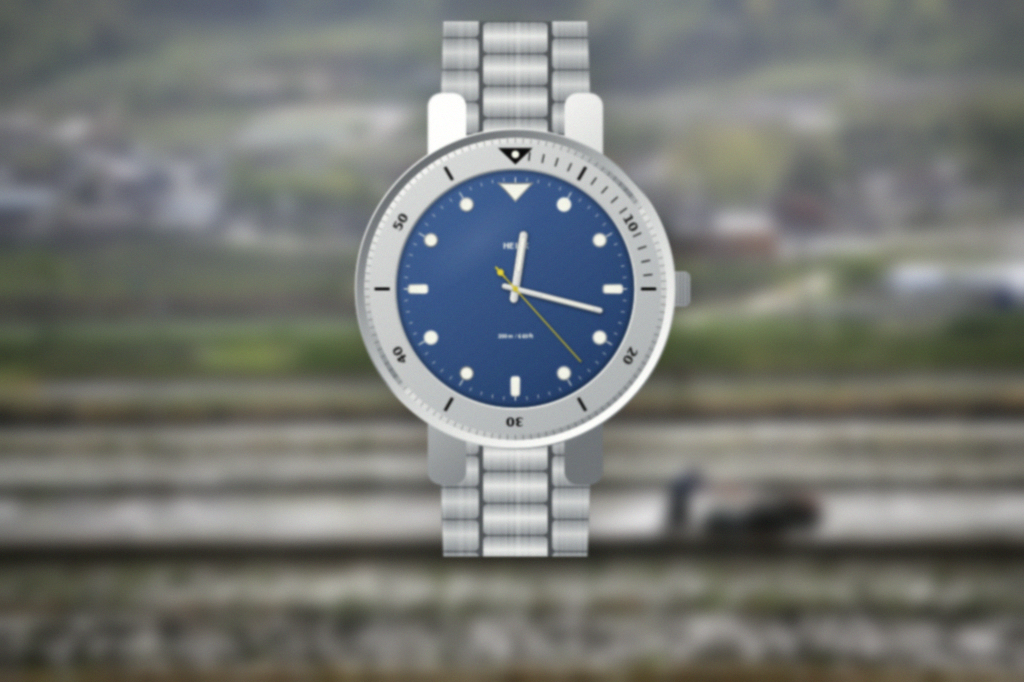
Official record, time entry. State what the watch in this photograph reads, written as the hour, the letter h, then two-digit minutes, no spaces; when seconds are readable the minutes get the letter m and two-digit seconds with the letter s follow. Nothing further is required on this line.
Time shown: 12h17m23s
